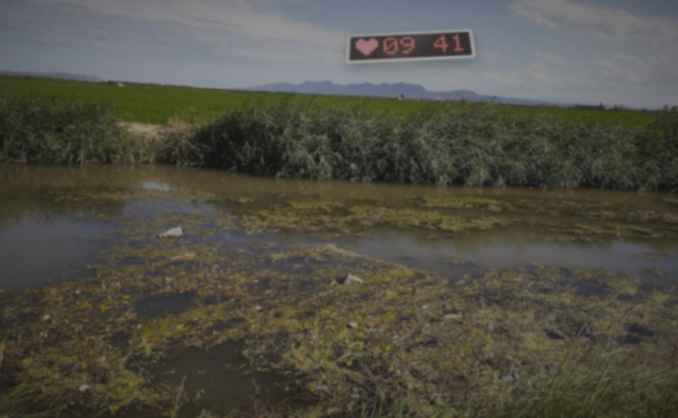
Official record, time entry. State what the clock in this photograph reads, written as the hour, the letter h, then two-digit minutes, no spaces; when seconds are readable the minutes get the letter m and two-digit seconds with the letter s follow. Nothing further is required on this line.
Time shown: 9h41
